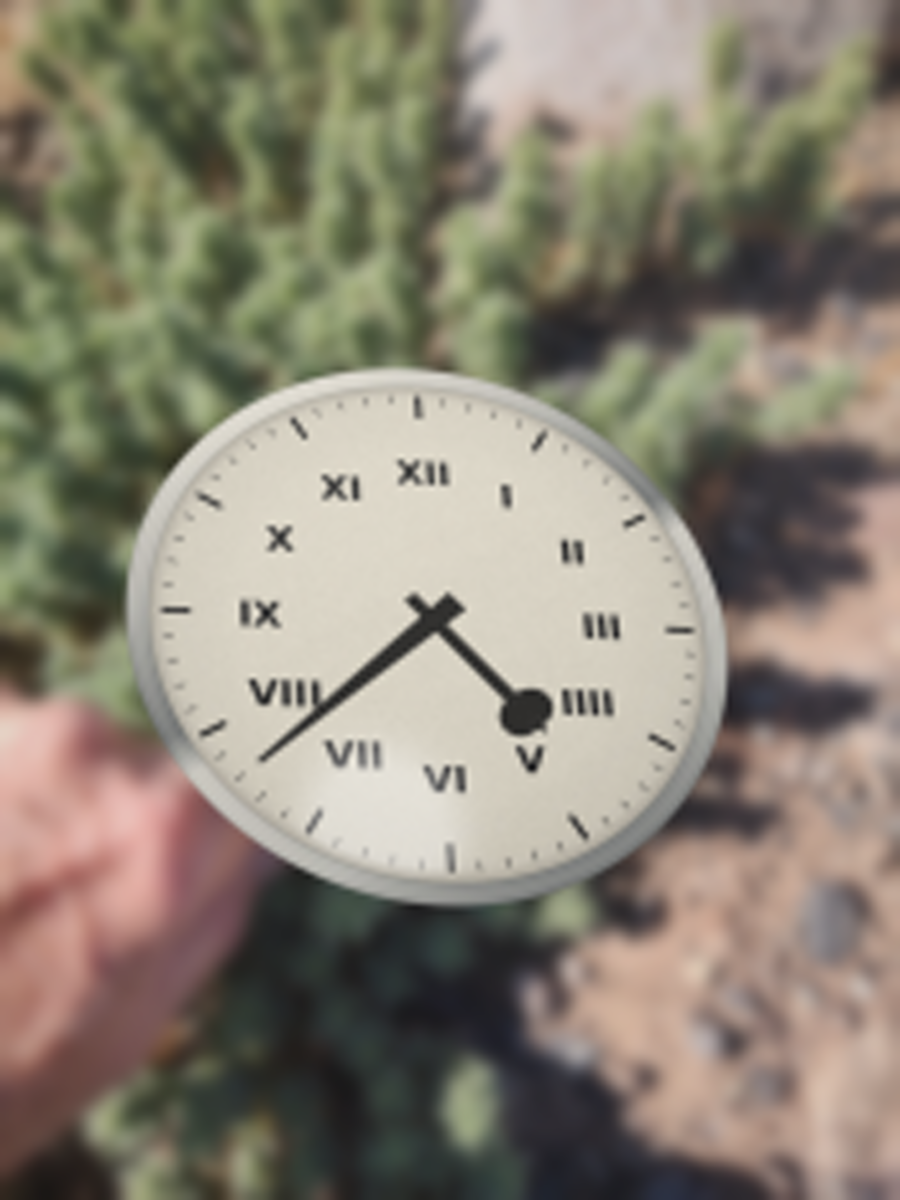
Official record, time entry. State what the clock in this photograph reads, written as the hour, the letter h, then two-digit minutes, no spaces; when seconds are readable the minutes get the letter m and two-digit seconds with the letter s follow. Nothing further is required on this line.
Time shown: 4h38
